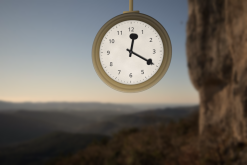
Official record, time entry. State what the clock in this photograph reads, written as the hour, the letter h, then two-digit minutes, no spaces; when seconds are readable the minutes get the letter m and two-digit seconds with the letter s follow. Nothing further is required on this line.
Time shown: 12h20
